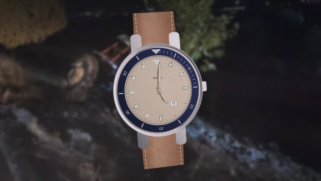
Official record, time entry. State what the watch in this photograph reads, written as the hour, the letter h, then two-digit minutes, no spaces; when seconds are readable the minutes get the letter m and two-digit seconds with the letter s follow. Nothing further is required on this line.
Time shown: 5h01
